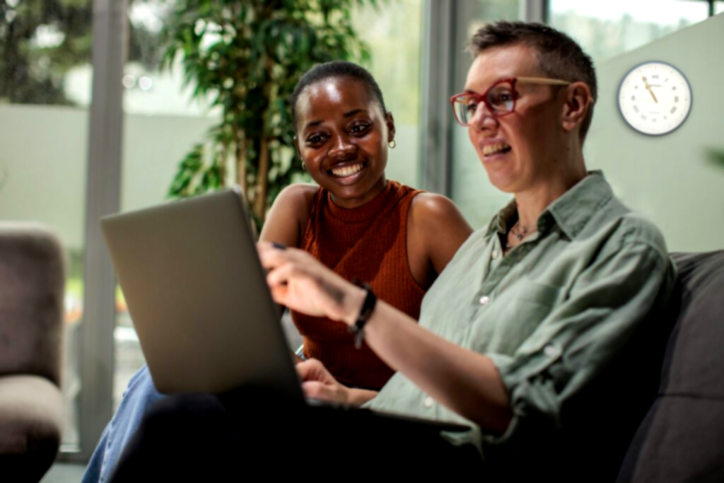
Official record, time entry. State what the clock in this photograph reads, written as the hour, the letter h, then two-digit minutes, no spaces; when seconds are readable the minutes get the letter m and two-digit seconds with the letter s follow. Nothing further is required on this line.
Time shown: 10h55
